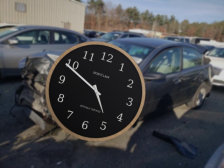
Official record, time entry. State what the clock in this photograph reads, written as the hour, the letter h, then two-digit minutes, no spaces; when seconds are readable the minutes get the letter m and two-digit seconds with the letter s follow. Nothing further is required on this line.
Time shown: 4h49
